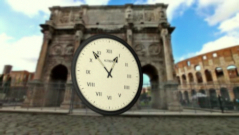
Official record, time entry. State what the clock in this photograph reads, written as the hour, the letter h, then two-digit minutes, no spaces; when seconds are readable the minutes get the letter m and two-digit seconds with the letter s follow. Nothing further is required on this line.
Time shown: 12h53
